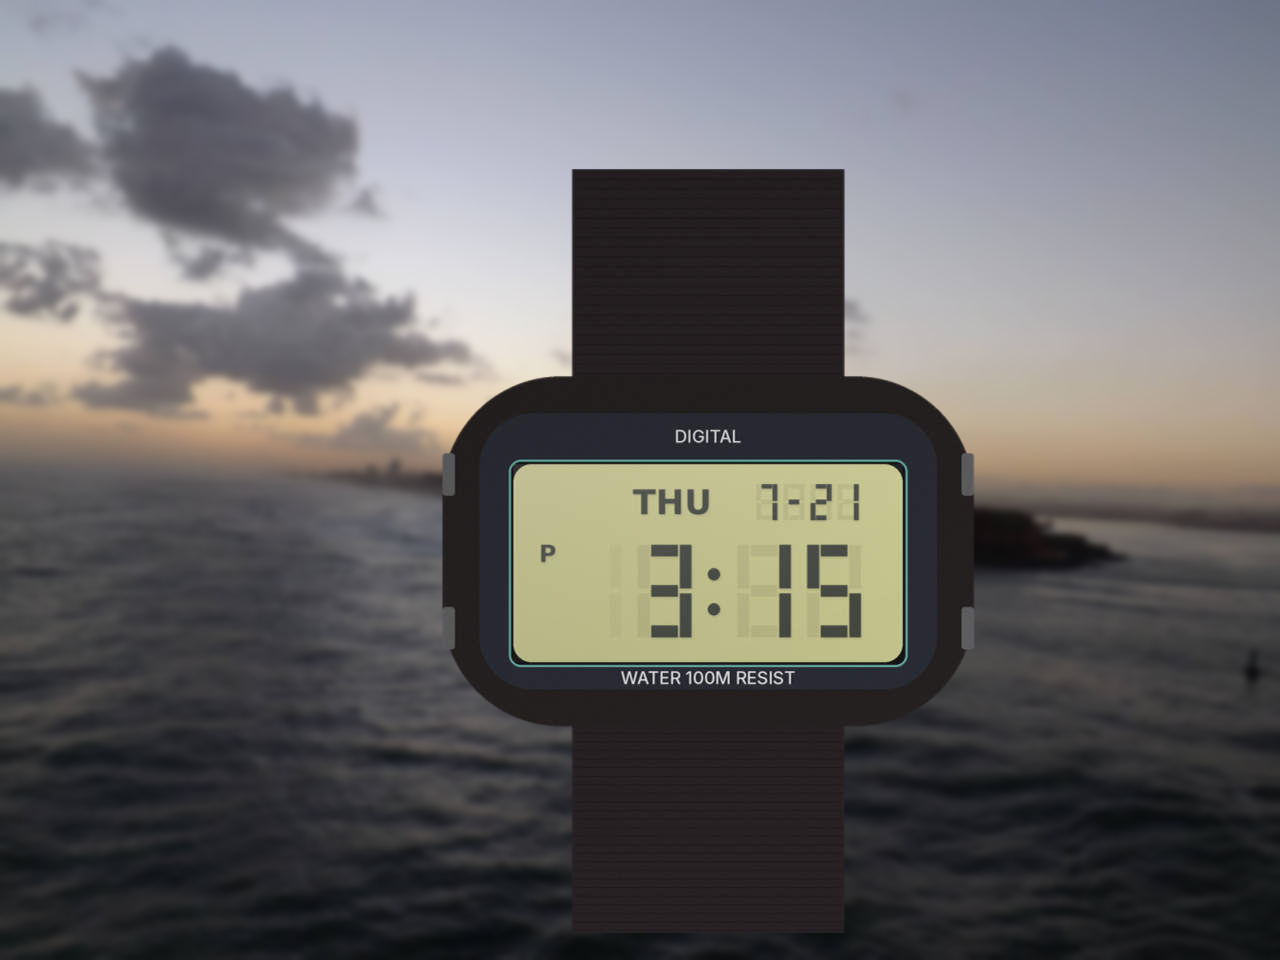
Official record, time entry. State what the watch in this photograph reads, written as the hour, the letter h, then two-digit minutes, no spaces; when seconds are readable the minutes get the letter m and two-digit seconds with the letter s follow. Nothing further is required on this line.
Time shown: 3h15
